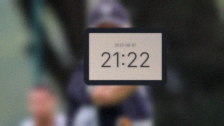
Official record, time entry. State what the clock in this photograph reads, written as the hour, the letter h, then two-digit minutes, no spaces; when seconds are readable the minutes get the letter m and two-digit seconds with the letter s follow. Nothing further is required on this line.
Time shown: 21h22
